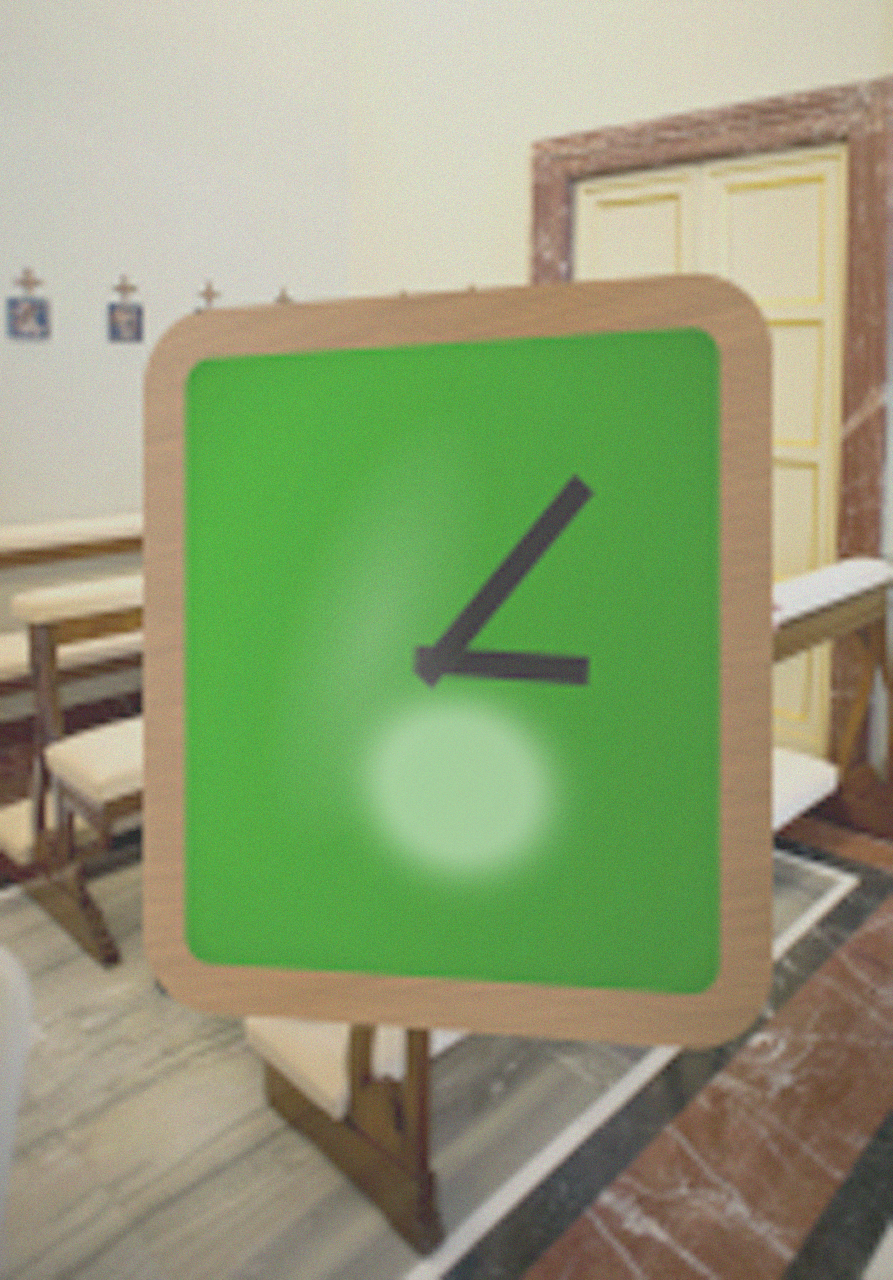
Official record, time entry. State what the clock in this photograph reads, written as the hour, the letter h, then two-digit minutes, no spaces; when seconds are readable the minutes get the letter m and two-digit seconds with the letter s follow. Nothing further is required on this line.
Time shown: 3h07
